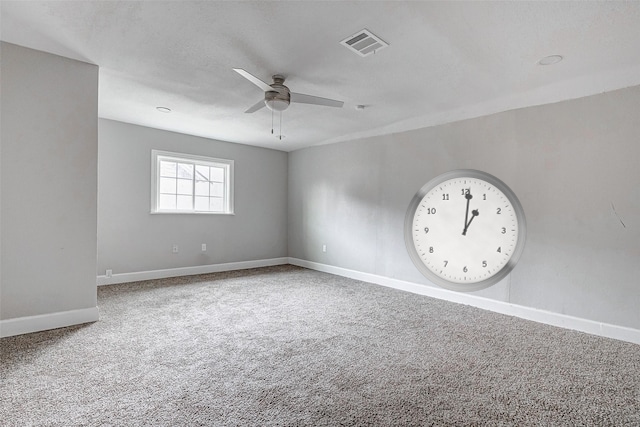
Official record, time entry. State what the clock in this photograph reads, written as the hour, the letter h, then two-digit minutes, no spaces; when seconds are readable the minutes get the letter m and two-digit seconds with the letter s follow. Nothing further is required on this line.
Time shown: 1h01
